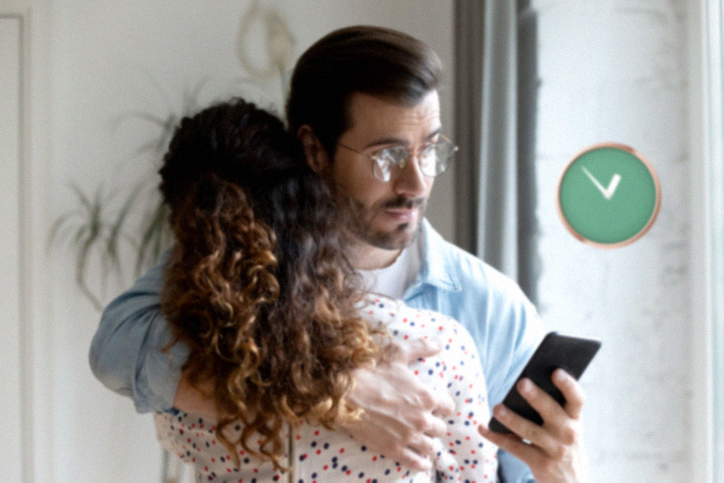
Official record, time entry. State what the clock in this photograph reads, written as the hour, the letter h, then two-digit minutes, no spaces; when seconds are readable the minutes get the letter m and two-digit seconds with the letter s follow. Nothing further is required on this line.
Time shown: 12h53
